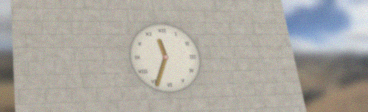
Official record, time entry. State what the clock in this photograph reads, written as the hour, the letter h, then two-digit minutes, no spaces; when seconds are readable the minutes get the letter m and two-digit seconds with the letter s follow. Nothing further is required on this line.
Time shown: 11h34
